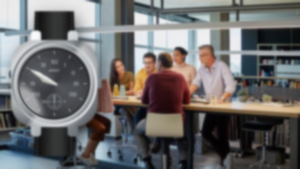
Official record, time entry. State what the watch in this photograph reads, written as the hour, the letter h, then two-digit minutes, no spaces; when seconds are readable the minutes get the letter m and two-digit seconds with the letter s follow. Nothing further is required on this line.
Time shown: 9h50
